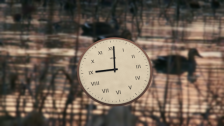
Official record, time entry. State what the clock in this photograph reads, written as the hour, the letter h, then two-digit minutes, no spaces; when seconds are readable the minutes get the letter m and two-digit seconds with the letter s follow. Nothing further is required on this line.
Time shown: 9h01
